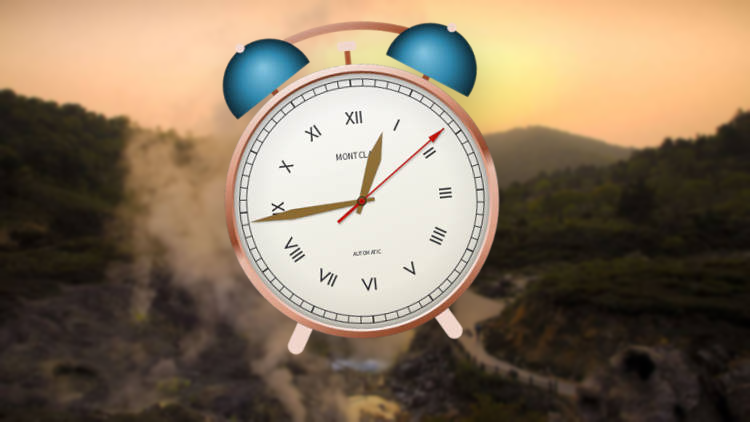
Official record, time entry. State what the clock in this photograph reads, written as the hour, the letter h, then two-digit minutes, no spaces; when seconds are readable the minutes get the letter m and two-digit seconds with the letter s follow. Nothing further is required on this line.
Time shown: 12h44m09s
